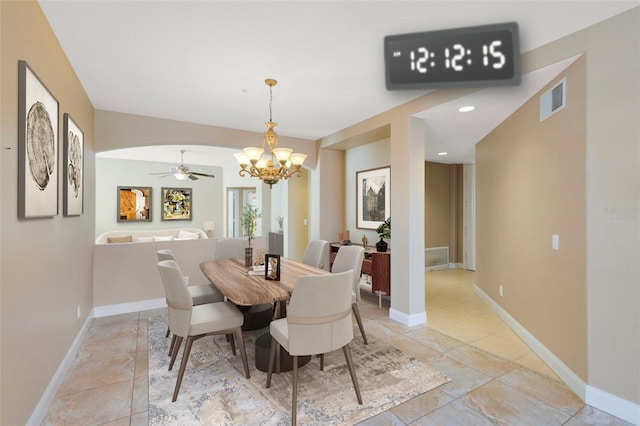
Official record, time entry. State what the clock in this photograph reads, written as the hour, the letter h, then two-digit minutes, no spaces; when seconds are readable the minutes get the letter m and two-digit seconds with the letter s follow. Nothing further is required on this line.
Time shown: 12h12m15s
